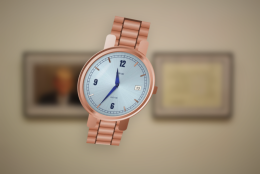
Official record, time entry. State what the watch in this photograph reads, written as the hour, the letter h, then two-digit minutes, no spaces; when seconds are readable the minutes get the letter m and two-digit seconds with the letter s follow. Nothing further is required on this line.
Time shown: 11h35
